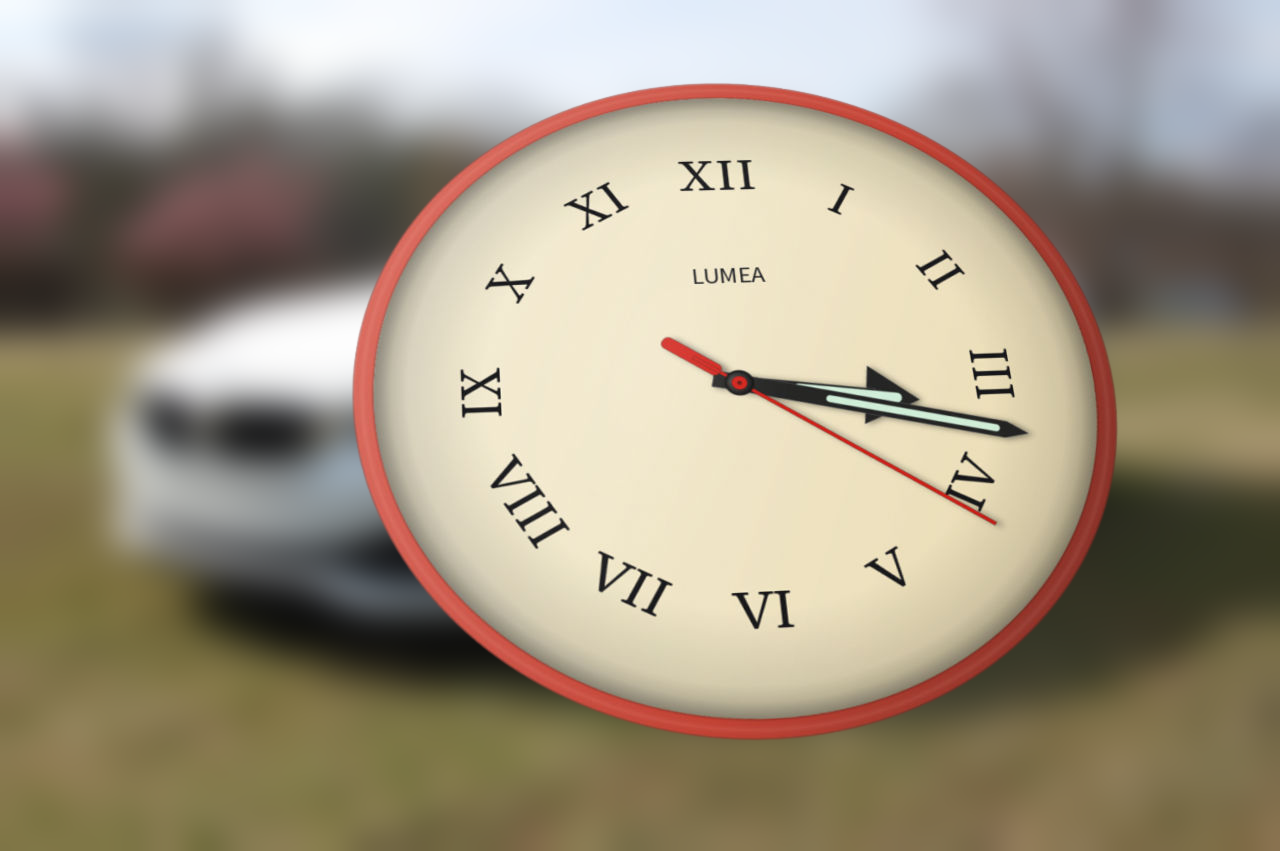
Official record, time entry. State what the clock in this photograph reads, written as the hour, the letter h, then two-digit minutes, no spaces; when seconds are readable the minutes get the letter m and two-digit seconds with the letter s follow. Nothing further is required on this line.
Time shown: 3h17m21s
